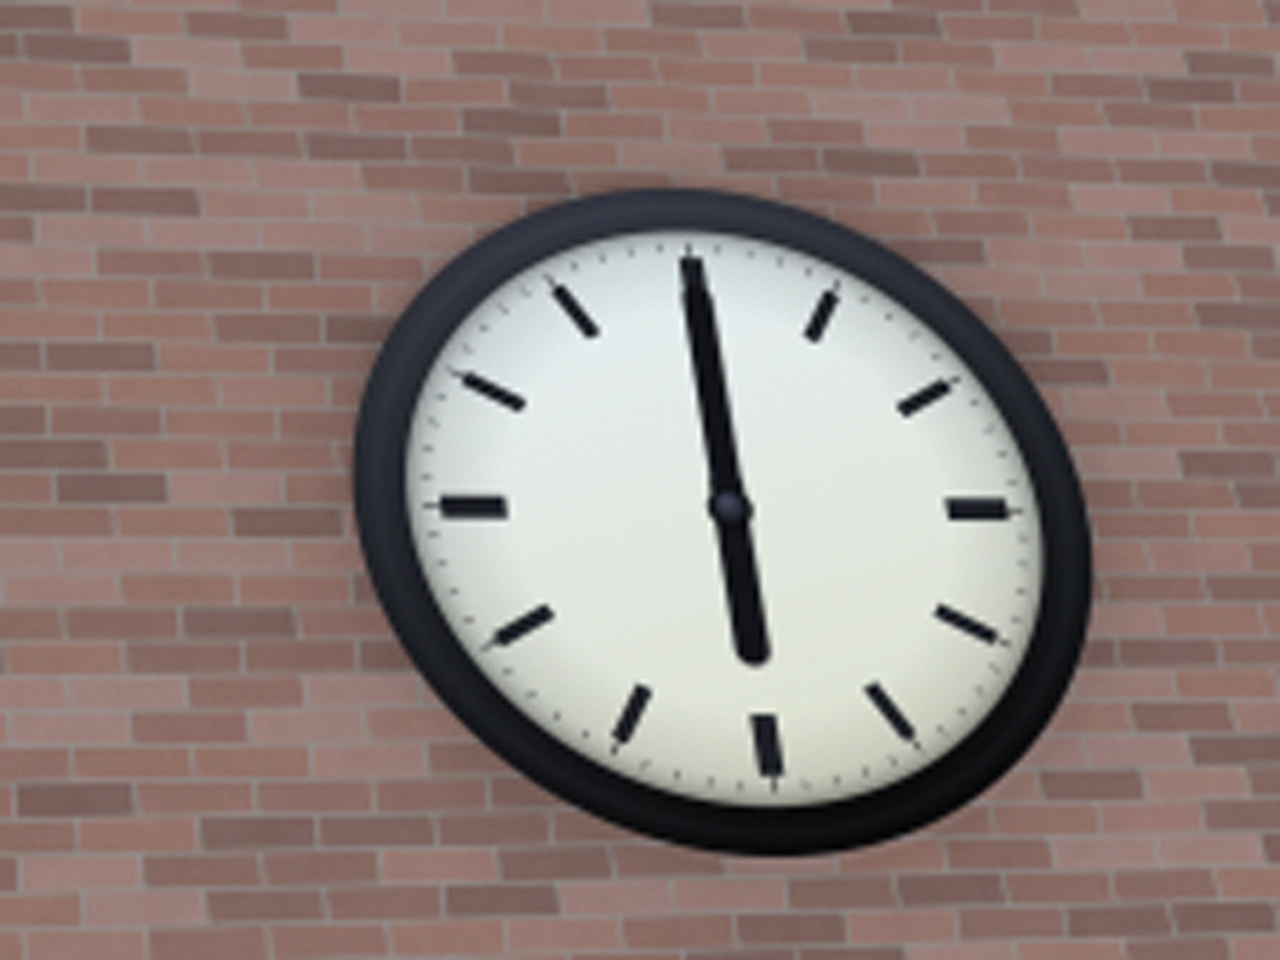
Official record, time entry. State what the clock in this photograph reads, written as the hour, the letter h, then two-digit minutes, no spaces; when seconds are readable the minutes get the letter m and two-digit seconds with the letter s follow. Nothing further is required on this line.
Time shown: 6h00
